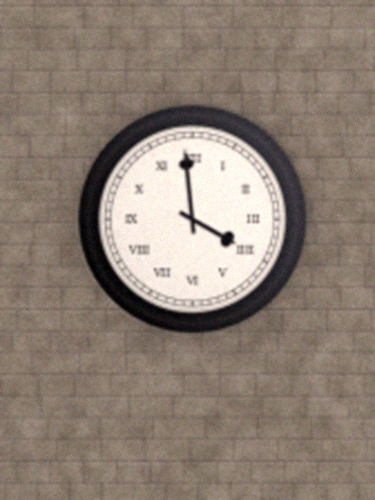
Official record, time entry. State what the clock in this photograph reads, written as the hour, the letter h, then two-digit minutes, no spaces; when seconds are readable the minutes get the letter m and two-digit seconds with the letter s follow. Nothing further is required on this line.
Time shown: 3h59
